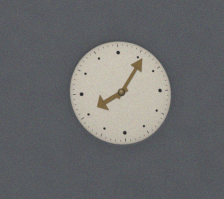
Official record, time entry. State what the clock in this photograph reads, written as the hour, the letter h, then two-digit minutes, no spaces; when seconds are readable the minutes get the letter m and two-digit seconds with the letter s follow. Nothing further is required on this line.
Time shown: 8h06
